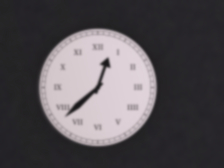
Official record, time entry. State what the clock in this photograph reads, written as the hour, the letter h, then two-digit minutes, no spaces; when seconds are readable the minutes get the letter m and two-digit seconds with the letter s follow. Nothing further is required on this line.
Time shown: 12h38
